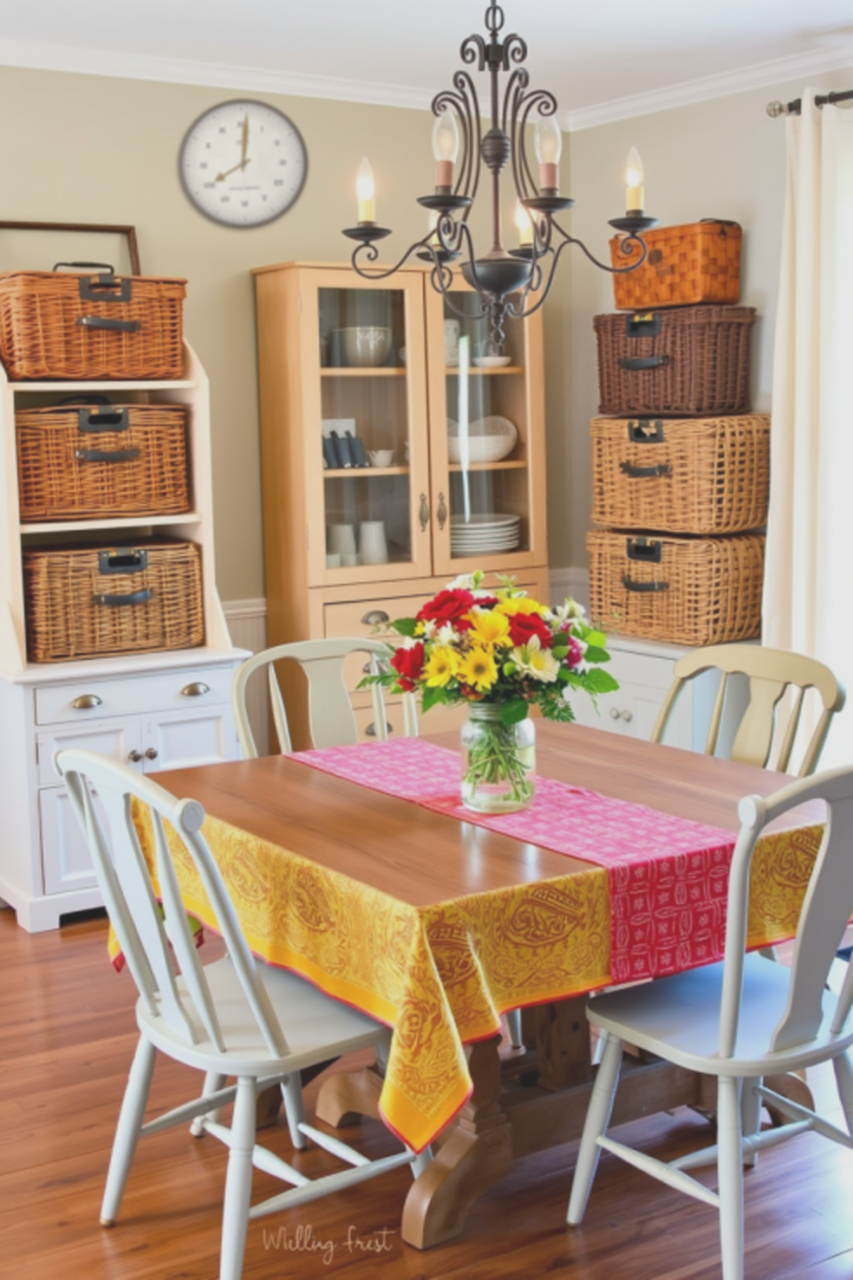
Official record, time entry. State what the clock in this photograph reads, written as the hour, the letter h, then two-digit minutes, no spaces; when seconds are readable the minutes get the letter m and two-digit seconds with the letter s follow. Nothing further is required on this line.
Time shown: 8h01
